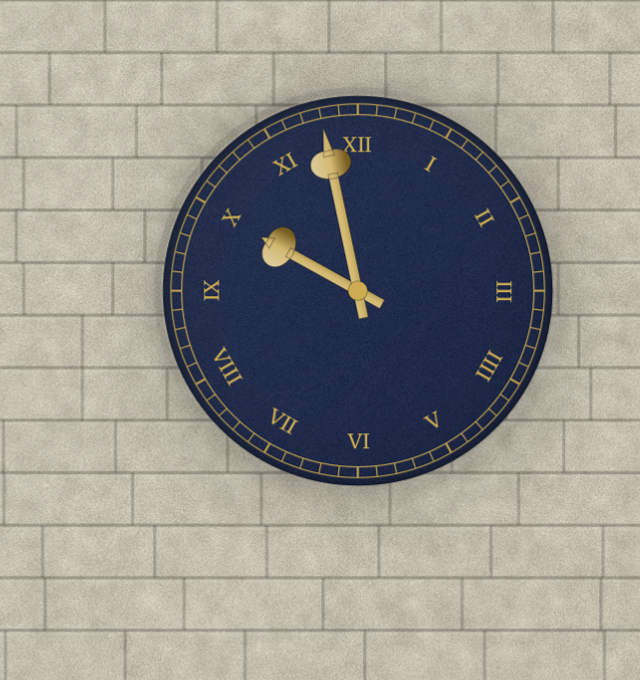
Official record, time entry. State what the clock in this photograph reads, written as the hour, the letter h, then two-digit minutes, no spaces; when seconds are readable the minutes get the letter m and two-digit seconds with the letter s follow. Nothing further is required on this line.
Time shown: 9h58
